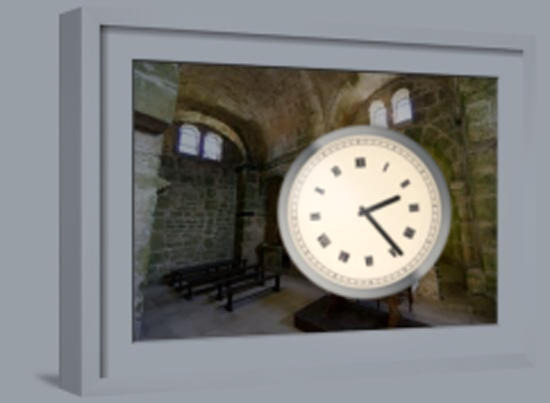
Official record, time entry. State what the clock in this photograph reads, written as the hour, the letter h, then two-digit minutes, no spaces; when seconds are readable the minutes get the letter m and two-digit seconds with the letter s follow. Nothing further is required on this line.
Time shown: 2h24
